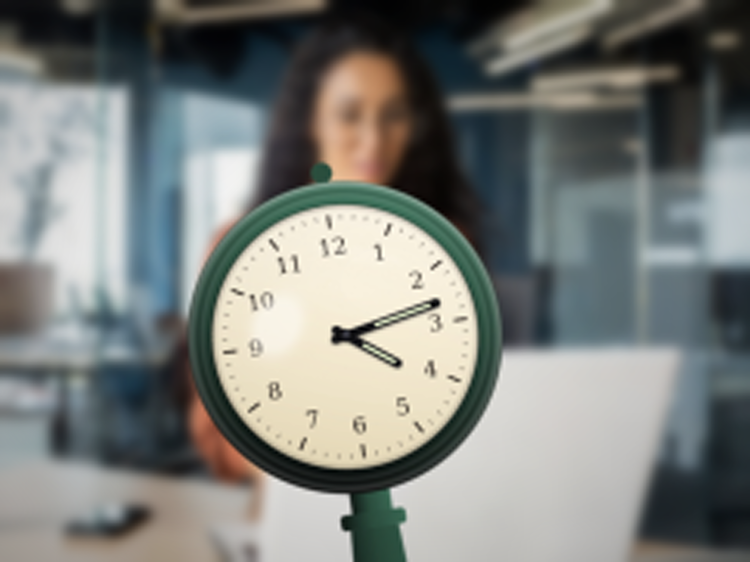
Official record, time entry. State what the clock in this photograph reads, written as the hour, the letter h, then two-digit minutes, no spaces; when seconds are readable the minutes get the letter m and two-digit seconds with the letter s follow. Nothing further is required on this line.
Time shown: 4h13
